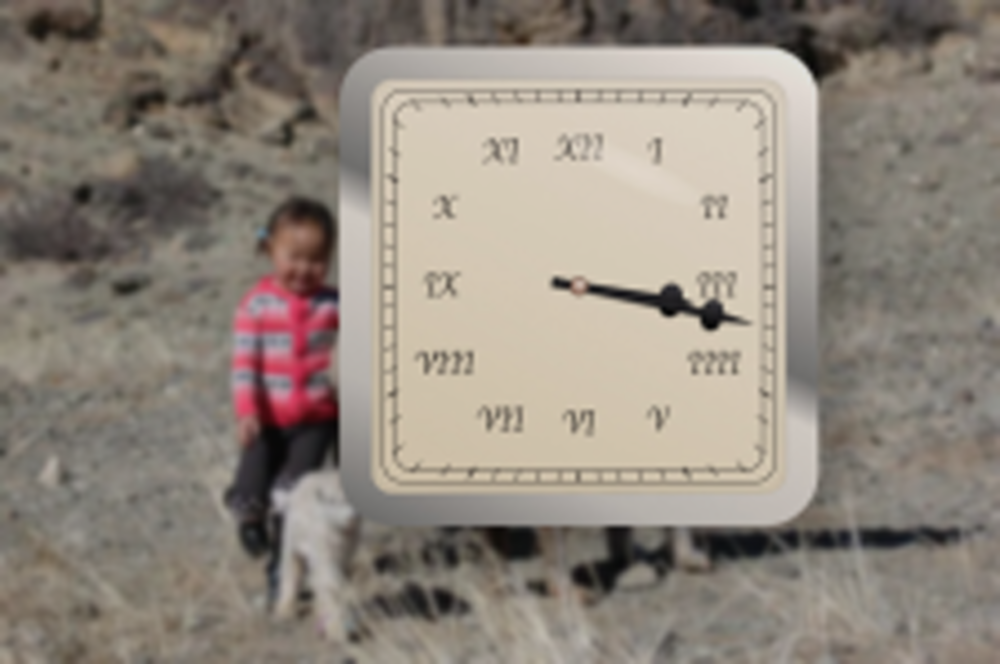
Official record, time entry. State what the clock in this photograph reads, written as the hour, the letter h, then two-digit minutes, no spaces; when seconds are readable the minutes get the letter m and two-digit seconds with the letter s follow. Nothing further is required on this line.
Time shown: 3h17
